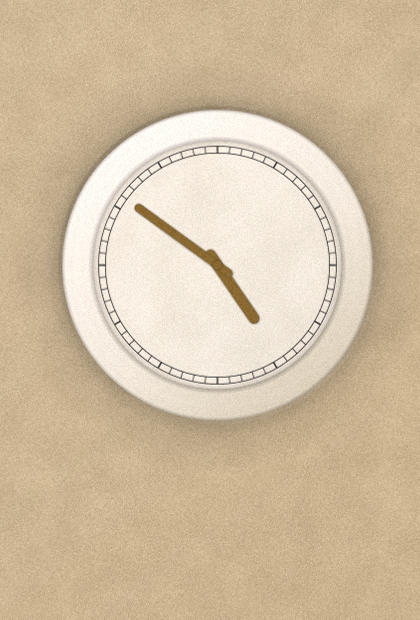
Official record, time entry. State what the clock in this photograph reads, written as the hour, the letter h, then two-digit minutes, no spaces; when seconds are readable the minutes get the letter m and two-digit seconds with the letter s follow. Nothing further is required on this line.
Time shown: 4h51
